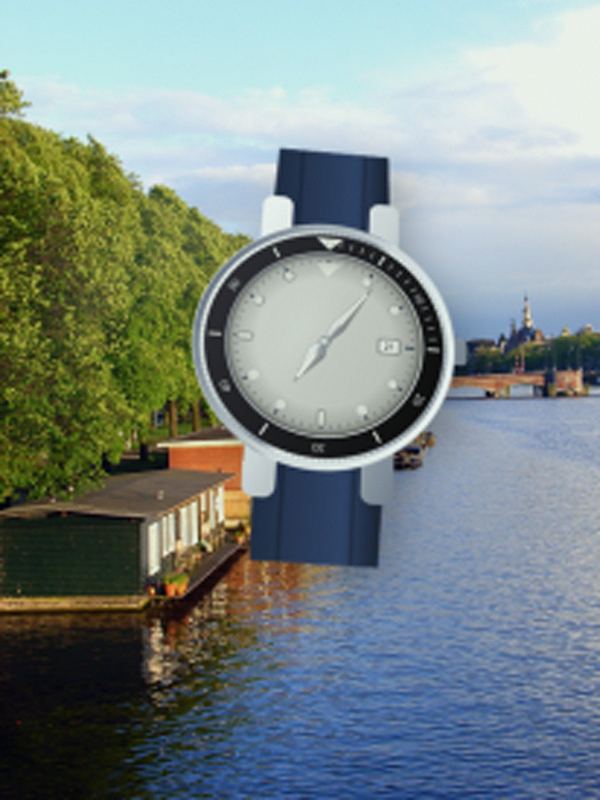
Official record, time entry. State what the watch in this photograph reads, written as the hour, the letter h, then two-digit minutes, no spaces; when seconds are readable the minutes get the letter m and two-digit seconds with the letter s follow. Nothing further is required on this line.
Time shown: 7h06
